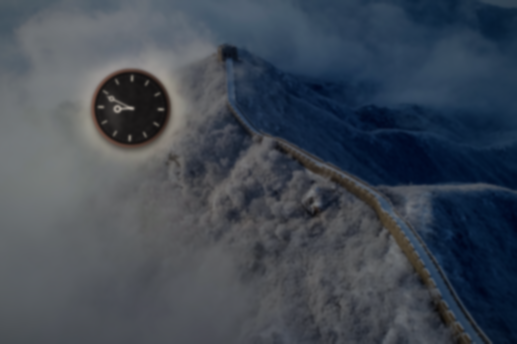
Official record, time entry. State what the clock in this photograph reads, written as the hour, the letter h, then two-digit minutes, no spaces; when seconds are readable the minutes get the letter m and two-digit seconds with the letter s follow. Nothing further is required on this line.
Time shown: 8h49
